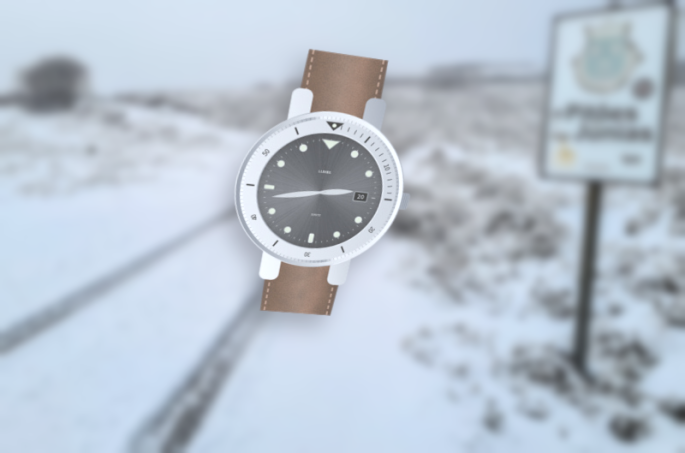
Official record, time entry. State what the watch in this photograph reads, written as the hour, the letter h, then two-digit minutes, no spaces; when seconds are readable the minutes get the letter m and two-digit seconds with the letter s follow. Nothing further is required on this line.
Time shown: 2h43
